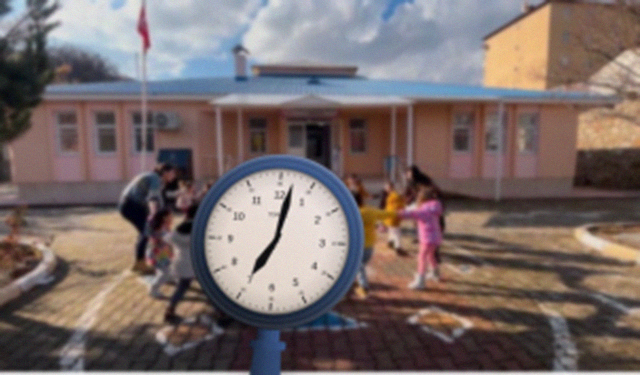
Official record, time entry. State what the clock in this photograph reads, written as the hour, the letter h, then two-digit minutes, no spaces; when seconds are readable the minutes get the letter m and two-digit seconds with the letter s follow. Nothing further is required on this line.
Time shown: 7h02
